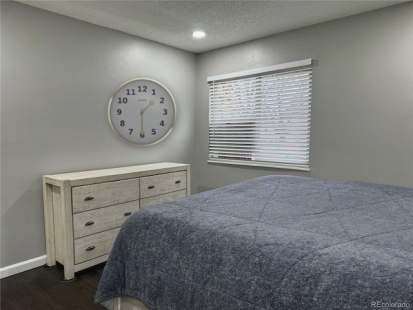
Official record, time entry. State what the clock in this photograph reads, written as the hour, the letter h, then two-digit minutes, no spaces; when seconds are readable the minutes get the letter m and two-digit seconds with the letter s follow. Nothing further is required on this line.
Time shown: 1h30
